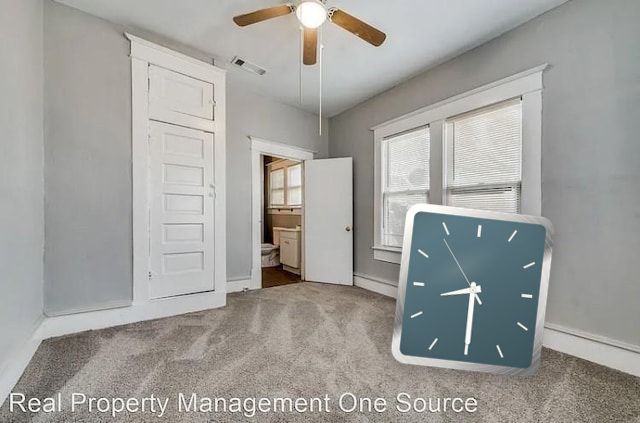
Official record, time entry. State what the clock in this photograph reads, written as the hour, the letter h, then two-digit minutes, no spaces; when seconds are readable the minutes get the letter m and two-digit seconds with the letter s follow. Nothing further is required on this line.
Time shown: 8h29m54s
